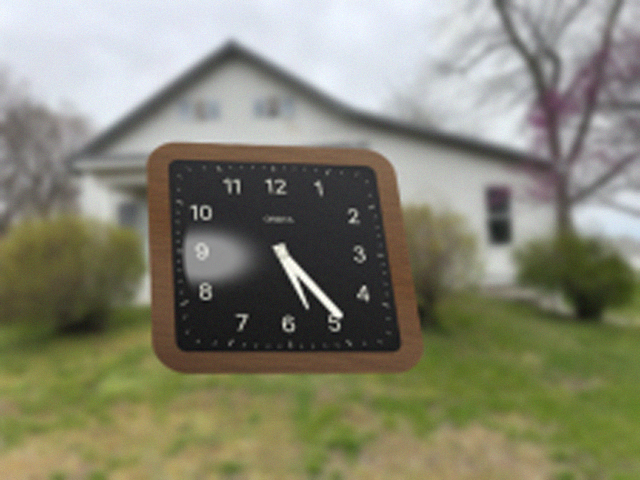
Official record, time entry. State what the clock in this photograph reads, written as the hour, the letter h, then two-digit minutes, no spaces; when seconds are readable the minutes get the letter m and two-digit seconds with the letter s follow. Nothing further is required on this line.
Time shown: 5h24
